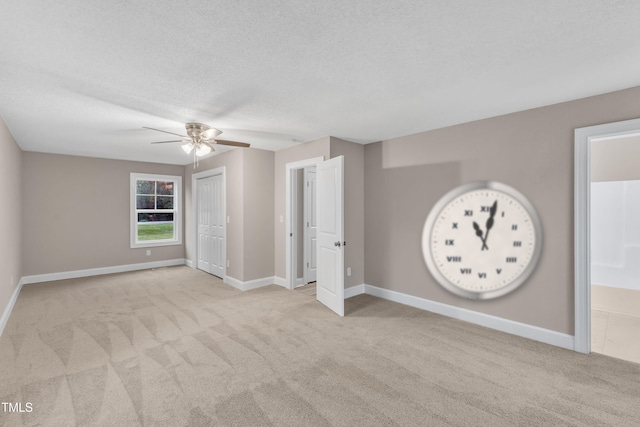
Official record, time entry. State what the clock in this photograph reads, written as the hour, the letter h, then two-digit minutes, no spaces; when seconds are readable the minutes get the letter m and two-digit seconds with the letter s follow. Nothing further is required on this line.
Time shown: 11h02
